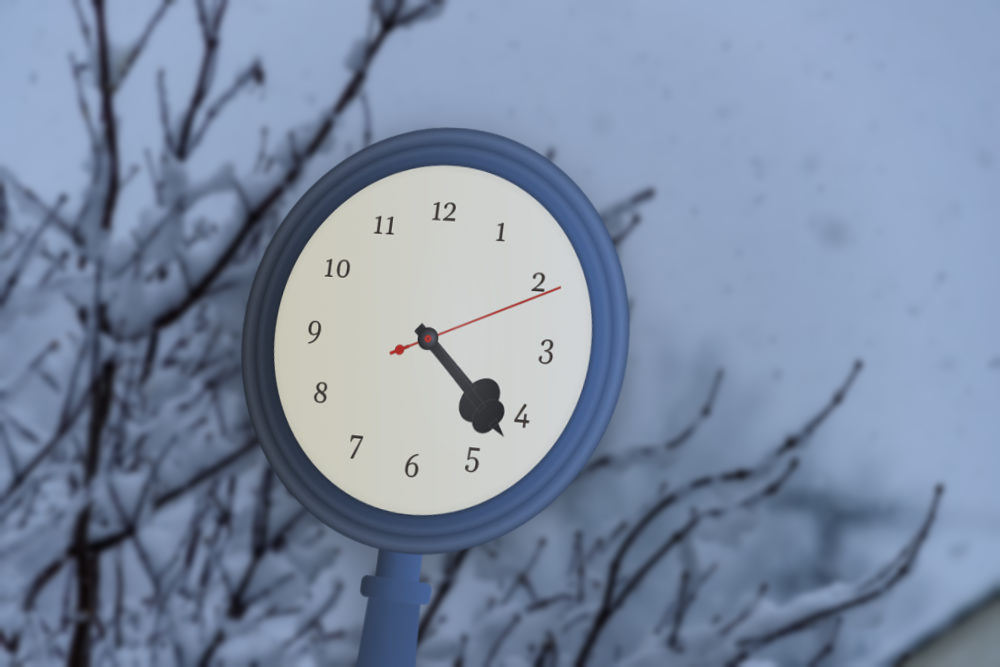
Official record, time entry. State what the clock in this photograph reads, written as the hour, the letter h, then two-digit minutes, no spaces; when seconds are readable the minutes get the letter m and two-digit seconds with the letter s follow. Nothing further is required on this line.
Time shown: 4h22m11s
